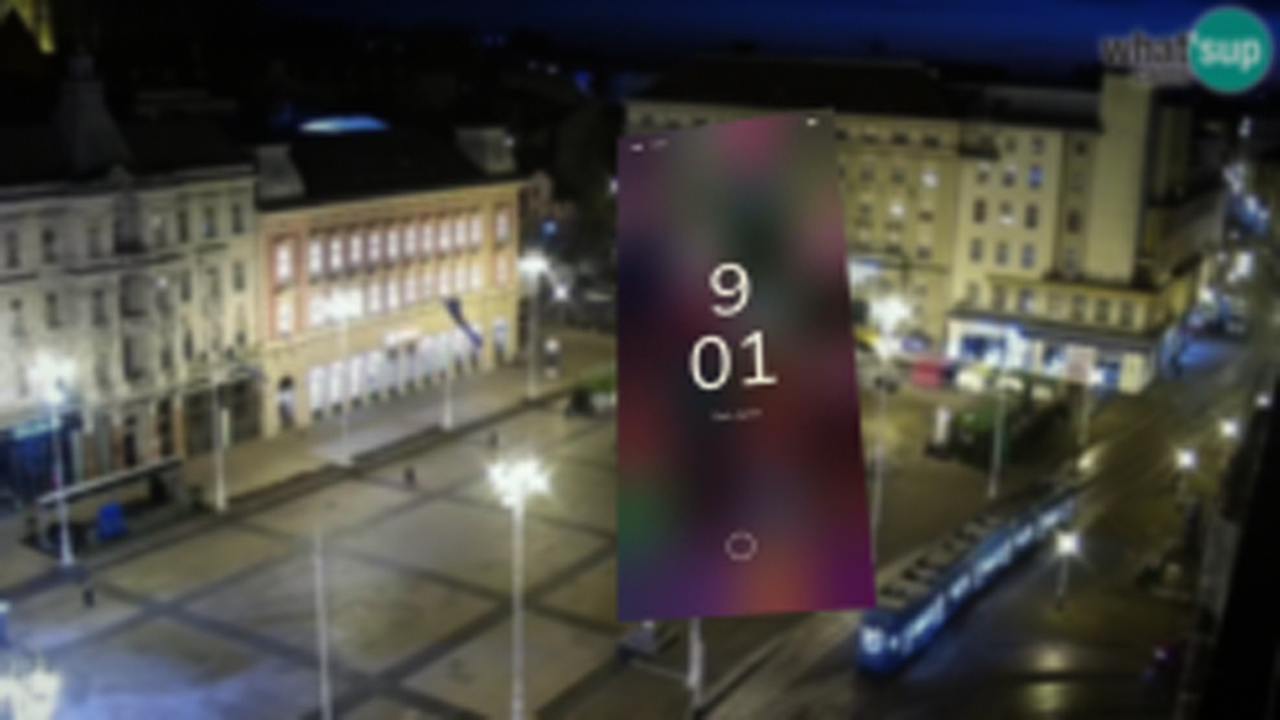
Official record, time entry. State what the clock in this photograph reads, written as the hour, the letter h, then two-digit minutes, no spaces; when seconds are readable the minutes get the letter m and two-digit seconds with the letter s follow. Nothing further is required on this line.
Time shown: 9h01
